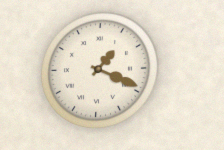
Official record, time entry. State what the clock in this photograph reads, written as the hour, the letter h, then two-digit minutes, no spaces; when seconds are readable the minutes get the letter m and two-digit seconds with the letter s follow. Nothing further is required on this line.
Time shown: 1h19
